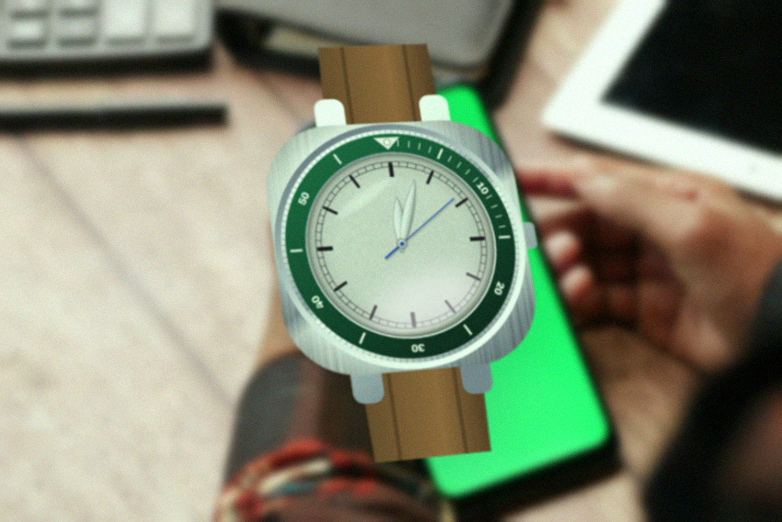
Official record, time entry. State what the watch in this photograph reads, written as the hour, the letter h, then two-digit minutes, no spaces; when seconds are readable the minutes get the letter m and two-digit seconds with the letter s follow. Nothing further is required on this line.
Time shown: 12h03m09s
